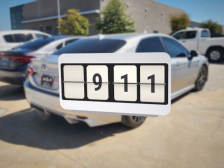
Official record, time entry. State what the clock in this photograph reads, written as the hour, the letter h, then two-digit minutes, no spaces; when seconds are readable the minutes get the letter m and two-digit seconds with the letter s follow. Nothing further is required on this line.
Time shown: 9h11
